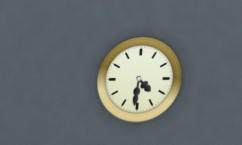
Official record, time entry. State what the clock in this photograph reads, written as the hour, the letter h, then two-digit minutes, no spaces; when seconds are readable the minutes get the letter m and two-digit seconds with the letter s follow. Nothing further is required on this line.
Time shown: 4h31
